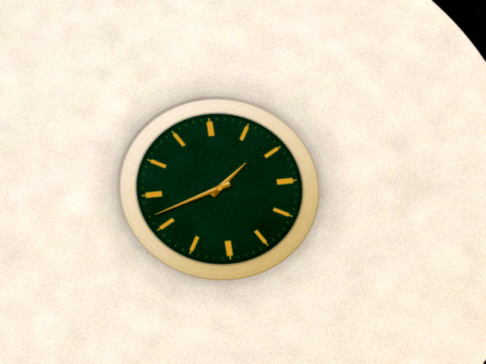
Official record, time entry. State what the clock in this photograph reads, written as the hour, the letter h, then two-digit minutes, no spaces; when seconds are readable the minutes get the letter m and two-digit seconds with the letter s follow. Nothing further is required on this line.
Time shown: 1h42
